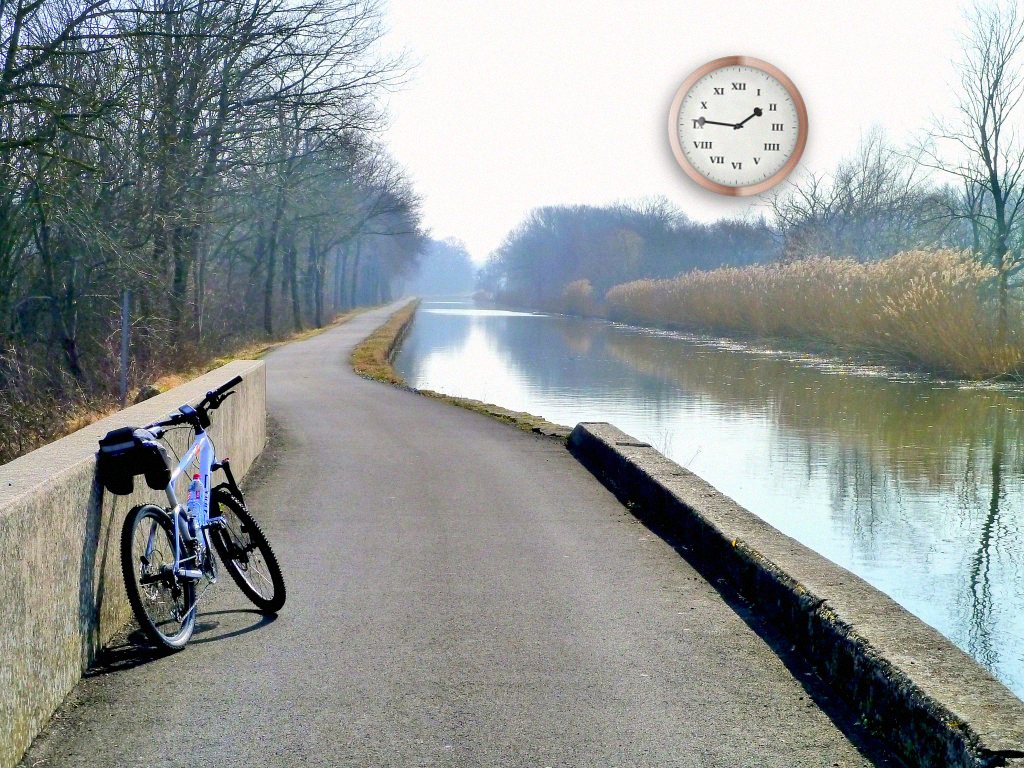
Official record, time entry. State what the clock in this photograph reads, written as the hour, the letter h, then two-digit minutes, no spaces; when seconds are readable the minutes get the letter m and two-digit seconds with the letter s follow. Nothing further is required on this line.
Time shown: 1h46
